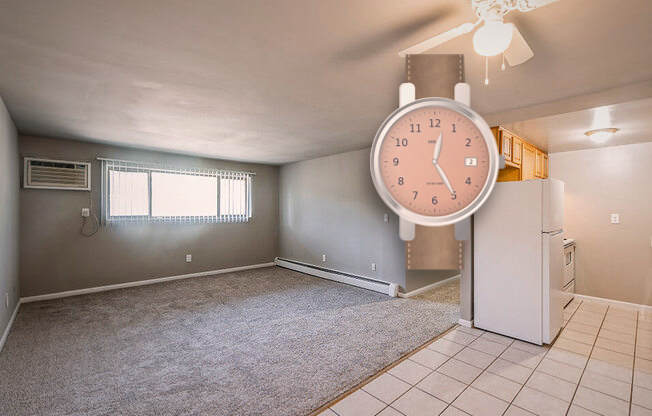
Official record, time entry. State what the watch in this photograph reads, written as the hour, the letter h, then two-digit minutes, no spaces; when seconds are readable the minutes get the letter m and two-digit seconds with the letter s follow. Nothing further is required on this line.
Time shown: 12h25
